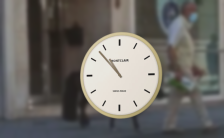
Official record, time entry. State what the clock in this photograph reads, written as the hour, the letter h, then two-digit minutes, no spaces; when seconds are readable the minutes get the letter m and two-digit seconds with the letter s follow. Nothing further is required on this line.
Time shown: 10h53
